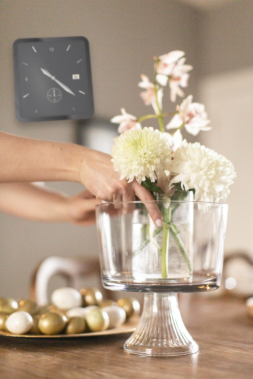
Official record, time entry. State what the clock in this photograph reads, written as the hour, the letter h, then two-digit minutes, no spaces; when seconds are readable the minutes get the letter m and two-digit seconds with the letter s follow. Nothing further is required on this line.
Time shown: 10h22
